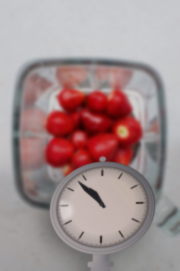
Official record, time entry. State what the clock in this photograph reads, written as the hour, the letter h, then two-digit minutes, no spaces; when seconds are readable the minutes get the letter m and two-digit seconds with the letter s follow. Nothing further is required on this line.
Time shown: 10h53
